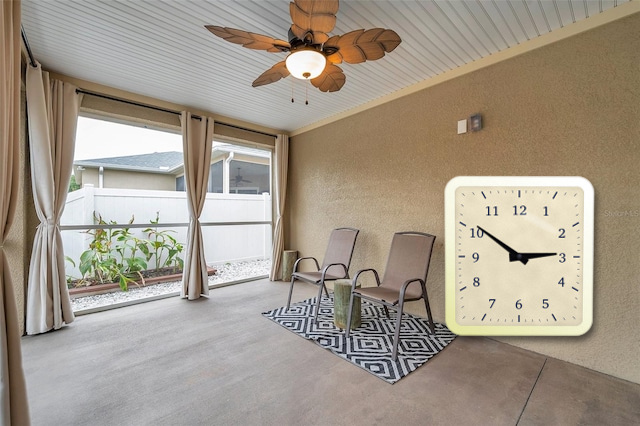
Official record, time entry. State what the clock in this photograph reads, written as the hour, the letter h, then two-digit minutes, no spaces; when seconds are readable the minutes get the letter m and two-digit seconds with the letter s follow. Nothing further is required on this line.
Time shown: 2h51
